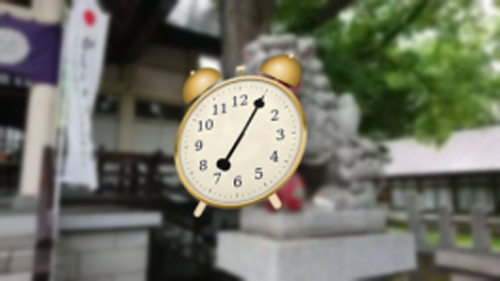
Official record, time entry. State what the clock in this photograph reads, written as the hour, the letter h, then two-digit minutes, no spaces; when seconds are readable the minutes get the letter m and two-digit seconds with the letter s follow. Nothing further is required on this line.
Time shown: 7h05
